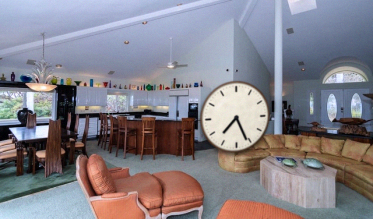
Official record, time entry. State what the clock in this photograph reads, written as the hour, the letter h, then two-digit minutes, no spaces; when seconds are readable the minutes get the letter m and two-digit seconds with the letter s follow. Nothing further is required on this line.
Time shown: 7h26
